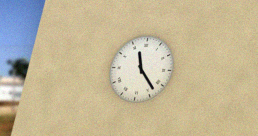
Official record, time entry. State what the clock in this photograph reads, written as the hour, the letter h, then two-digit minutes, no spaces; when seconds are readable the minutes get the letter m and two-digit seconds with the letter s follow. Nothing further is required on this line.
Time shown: 11h23
